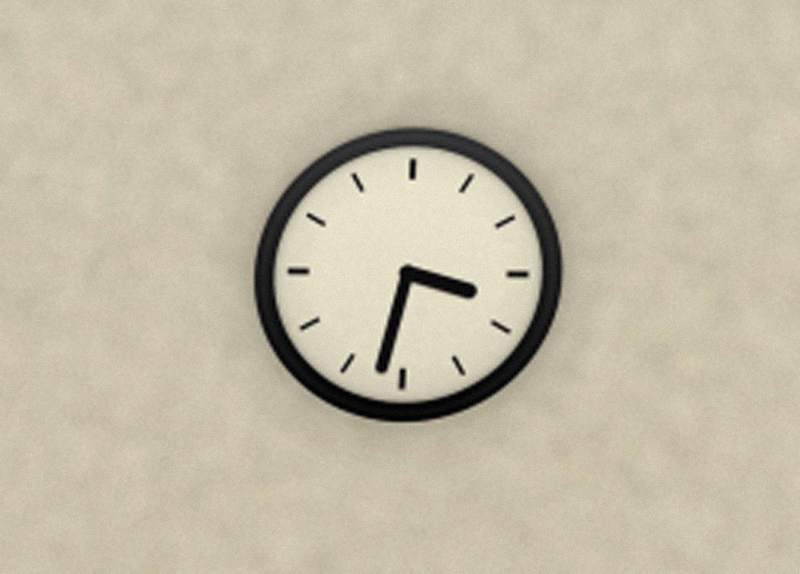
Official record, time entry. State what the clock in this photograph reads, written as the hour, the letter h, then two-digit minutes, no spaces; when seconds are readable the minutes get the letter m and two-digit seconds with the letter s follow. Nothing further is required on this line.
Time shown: 3h32
